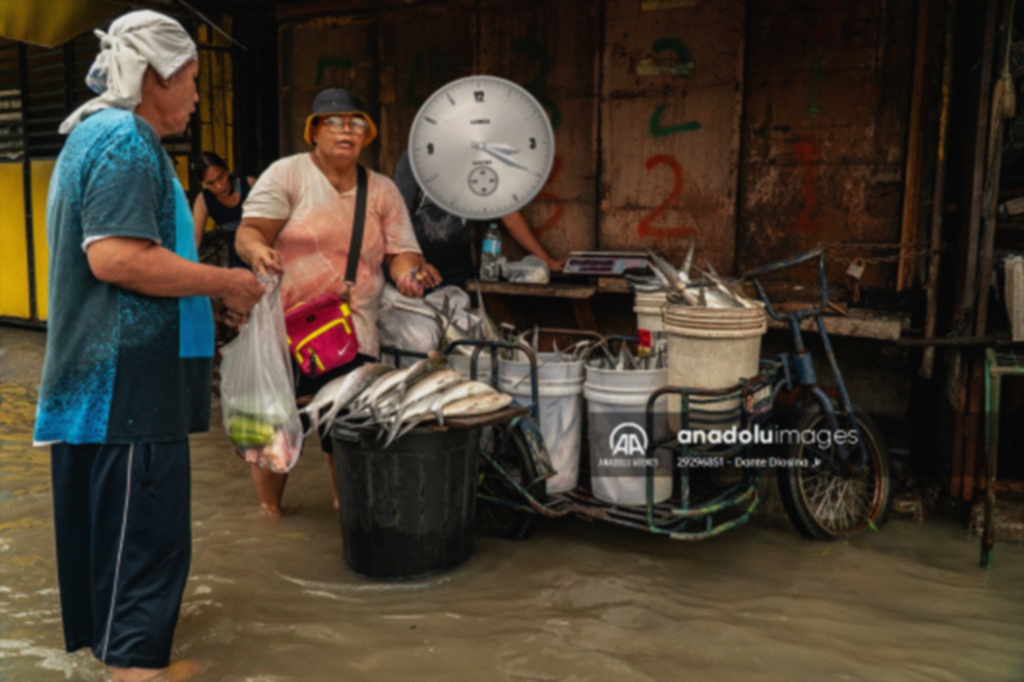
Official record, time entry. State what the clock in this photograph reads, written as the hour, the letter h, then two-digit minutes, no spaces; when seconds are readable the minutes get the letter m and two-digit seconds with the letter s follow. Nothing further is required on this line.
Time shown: 3h20
